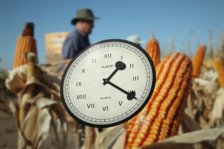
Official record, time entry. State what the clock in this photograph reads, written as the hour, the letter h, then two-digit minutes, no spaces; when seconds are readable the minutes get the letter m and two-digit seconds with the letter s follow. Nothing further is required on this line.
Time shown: 1h21
